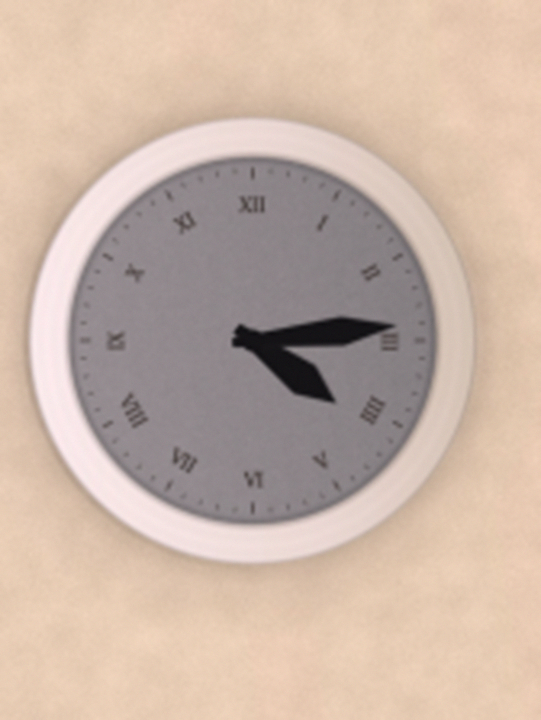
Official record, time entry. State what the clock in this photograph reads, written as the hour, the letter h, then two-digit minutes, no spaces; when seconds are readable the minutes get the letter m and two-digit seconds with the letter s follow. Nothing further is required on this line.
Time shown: 4h14
